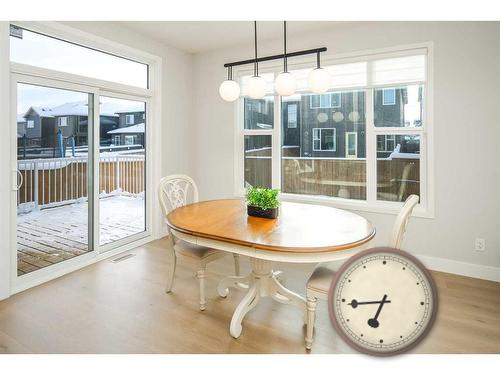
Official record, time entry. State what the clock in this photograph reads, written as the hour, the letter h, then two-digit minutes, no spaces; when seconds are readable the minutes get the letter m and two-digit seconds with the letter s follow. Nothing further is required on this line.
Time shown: 6h44
